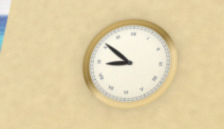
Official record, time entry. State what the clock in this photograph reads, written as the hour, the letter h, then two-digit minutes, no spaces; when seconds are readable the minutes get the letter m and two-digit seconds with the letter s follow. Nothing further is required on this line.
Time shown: 8h51
